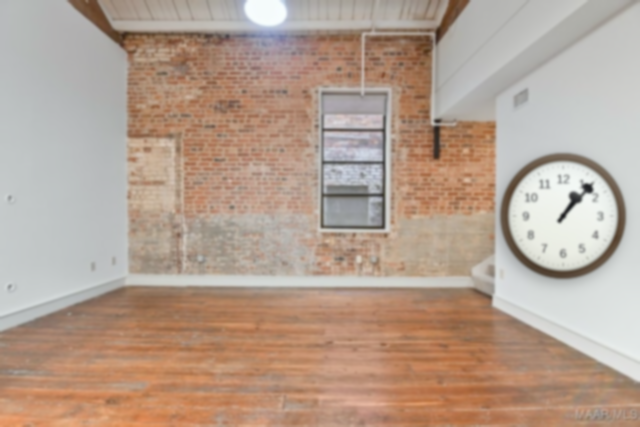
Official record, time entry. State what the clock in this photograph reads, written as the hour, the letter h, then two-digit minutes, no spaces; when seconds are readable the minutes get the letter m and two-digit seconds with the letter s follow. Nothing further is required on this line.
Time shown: 1h07
